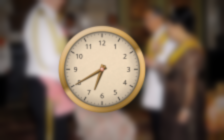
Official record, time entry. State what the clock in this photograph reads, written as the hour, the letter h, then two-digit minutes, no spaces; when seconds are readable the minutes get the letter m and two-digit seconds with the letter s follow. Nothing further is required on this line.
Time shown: 6h40
